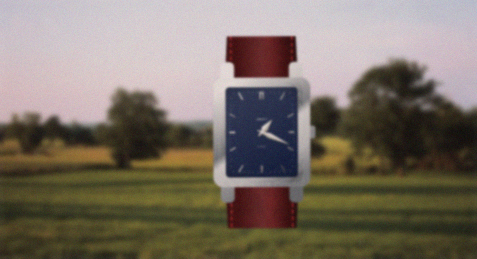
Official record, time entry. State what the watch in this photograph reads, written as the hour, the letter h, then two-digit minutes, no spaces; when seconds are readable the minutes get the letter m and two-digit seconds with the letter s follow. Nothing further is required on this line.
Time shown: 1h19
